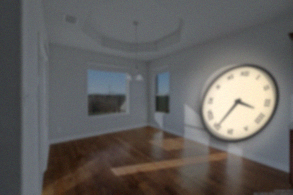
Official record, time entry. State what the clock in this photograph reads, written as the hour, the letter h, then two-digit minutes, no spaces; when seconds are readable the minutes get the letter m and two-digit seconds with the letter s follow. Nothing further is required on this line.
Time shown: 3h35
